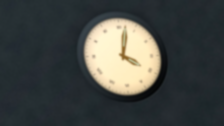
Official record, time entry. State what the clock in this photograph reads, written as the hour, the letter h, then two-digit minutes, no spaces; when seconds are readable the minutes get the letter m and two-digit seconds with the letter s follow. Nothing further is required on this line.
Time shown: 4h02
